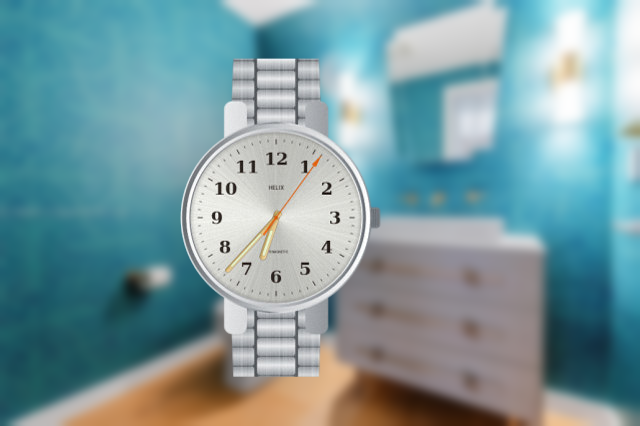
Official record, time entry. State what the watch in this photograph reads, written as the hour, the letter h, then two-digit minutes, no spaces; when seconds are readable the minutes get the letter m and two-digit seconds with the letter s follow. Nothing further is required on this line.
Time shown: 6h37m06s
